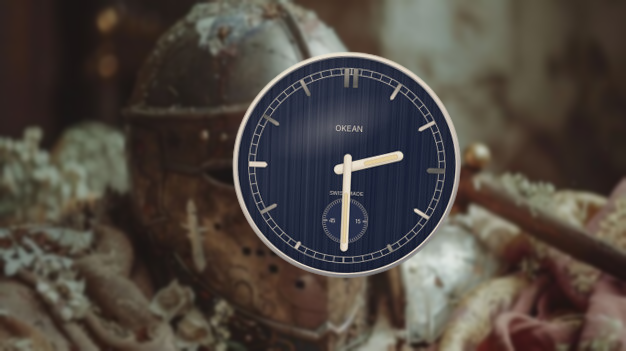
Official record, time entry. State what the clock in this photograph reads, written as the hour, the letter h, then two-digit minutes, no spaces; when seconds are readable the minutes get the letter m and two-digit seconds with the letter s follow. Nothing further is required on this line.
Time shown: 2h30
